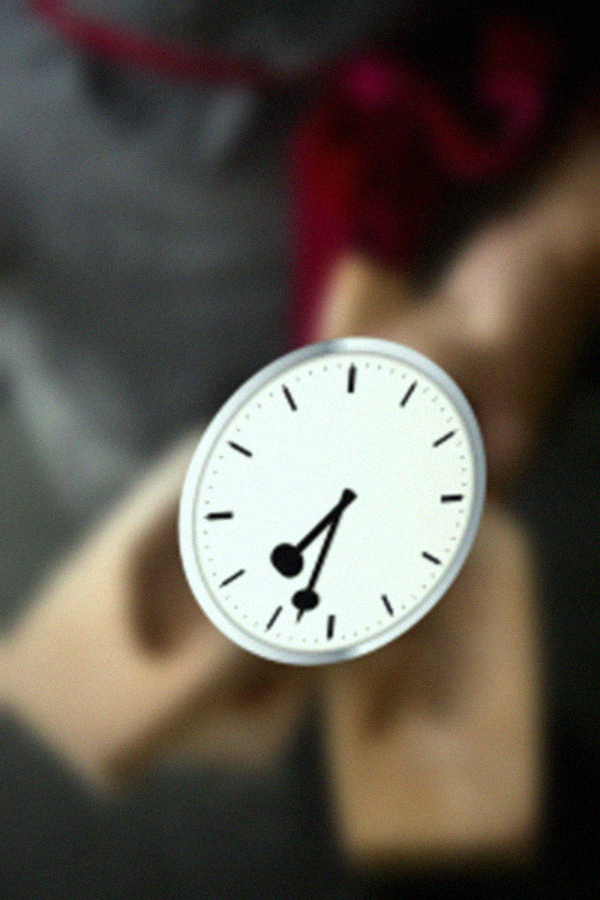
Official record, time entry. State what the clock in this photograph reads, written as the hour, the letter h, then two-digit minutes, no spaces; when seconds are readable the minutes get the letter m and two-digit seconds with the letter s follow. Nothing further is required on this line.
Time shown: 7h33
